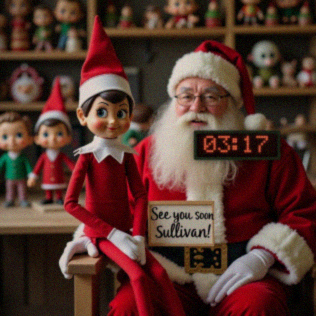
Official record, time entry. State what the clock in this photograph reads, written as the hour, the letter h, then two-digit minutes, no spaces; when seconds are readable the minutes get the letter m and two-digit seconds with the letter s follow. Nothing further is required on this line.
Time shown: 3h17
